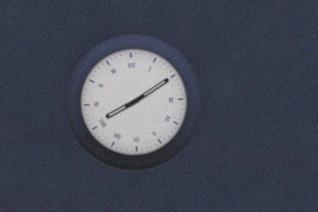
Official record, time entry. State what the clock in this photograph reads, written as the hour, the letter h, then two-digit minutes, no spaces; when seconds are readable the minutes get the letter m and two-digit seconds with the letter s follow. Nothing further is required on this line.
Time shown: 8h10
